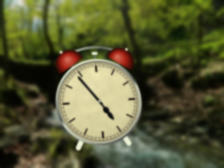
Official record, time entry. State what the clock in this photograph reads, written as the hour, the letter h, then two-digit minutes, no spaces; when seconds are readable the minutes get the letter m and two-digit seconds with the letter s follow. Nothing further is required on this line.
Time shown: 4h54
